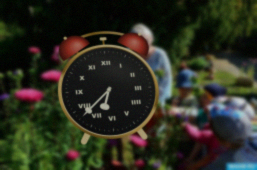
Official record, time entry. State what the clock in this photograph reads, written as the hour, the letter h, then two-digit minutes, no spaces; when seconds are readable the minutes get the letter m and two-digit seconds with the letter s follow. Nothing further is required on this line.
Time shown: 6h38
